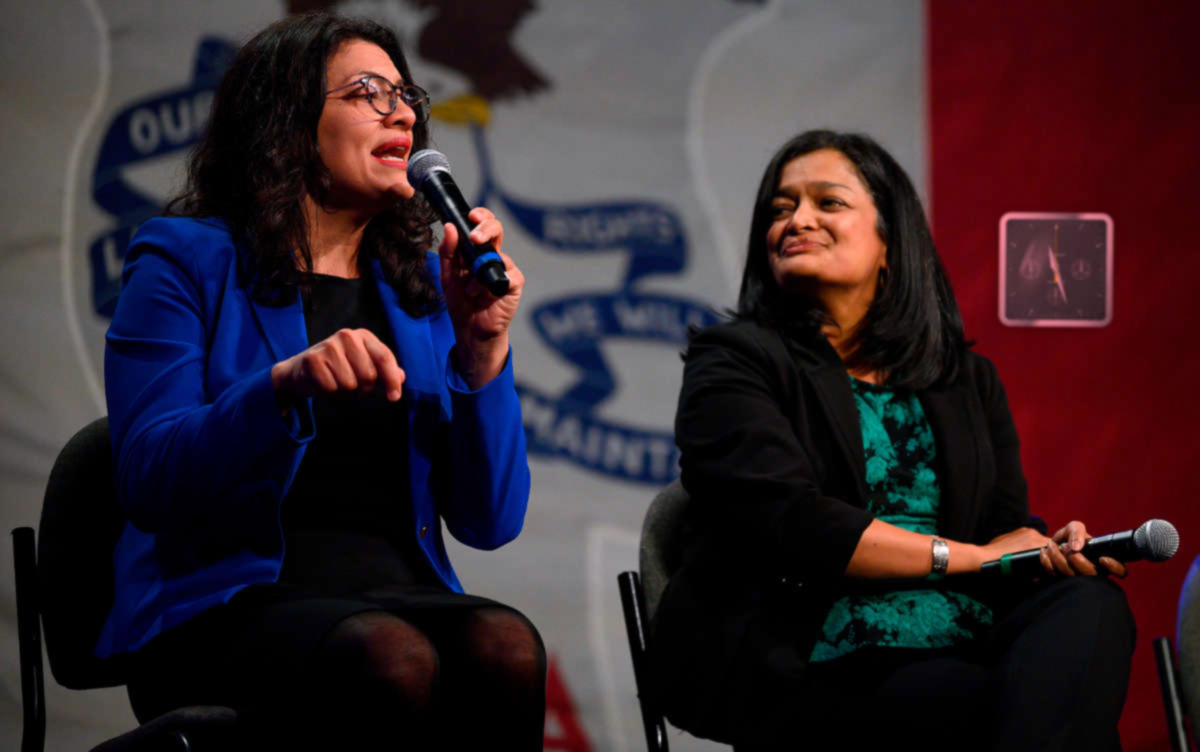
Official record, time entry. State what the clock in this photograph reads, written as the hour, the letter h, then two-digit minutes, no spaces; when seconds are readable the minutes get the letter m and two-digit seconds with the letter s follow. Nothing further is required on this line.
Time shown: 11h27
